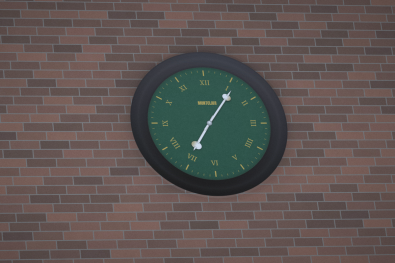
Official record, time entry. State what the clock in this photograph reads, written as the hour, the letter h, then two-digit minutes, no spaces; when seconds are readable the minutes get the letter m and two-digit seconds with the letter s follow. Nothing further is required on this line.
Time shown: 7h06
